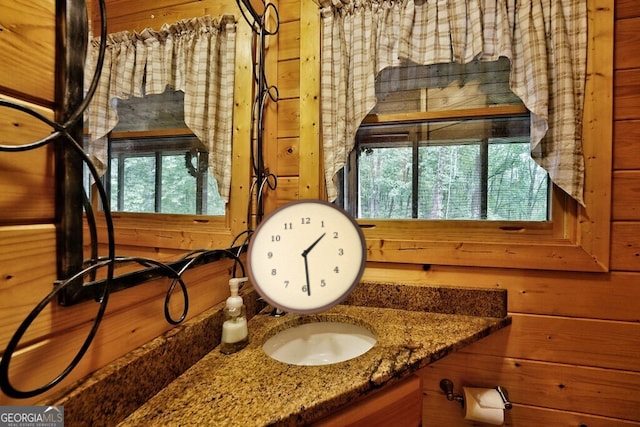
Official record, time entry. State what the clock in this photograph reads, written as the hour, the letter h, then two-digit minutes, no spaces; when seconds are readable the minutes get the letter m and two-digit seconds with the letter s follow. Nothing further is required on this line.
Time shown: 1h29
